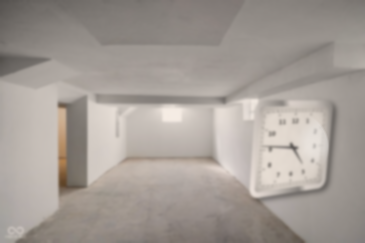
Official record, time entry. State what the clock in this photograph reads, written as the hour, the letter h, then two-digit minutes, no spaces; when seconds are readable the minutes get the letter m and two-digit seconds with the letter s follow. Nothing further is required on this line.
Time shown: 4h46
